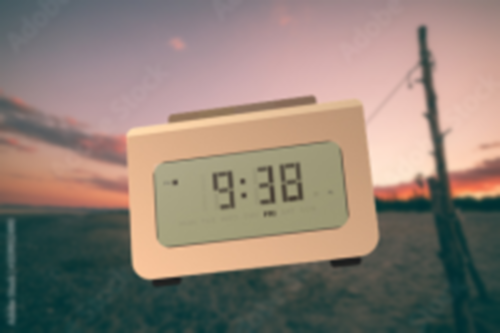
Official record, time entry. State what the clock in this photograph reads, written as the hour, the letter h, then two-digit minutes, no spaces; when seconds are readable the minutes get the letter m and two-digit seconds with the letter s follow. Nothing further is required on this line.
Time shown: 9h38
